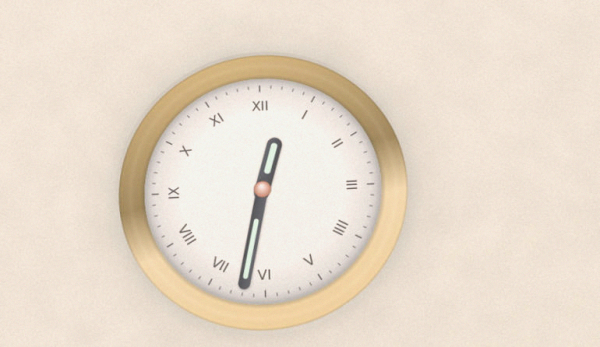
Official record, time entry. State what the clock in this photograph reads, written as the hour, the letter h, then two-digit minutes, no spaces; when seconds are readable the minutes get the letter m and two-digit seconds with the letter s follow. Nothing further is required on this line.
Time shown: 12h32
